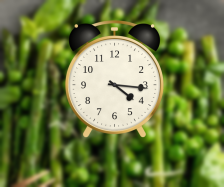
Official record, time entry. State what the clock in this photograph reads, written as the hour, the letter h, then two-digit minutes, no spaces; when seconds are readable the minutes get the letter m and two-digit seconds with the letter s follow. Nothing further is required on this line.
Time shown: 4h16
